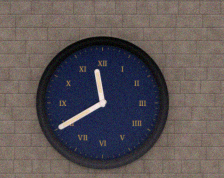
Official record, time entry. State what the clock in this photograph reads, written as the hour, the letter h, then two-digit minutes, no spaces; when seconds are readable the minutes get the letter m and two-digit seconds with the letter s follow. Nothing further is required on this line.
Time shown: 11h40
